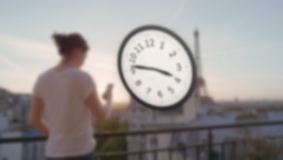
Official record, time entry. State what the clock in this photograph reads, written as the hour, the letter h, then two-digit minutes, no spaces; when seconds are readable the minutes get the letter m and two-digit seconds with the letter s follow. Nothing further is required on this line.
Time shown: 3h47
